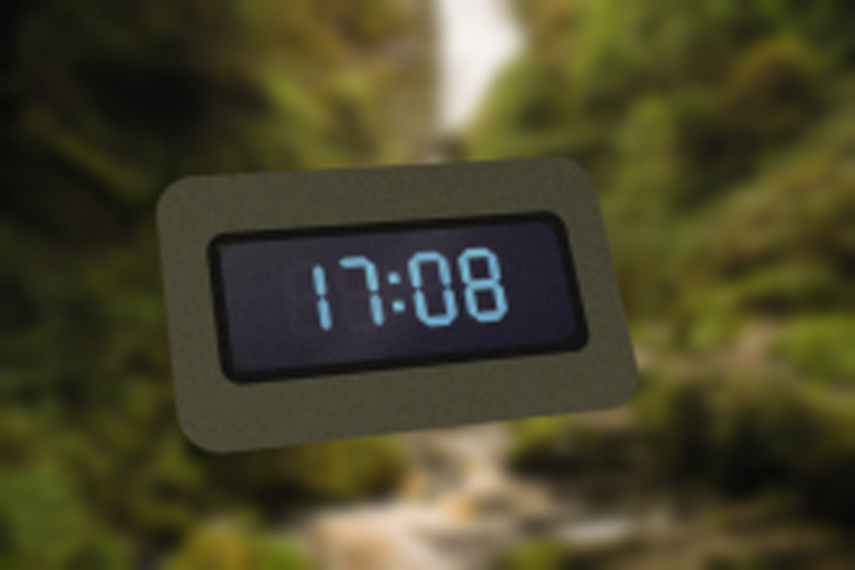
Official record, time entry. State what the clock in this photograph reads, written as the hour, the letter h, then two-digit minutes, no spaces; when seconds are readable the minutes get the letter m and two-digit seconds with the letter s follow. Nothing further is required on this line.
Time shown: 17h08
